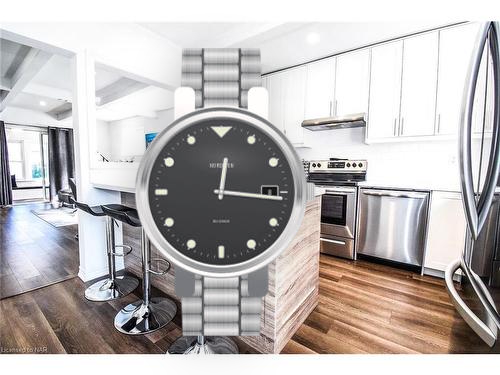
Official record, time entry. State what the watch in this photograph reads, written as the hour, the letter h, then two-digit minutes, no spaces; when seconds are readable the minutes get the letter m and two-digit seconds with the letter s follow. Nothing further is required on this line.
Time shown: 12h16
